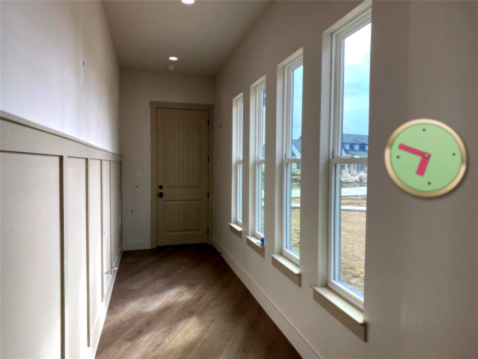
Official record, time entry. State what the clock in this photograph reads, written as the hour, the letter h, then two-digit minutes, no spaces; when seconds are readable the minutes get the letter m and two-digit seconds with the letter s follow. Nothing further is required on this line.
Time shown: 6h49
